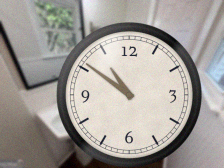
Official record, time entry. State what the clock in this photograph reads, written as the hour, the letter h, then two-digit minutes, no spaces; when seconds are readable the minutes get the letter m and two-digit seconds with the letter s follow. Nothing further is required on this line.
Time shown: 10h51
